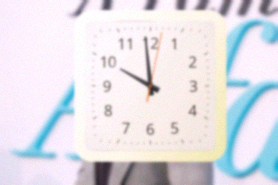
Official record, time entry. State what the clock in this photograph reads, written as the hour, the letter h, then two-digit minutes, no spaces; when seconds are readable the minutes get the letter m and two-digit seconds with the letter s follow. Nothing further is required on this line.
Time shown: 9h59m02s
